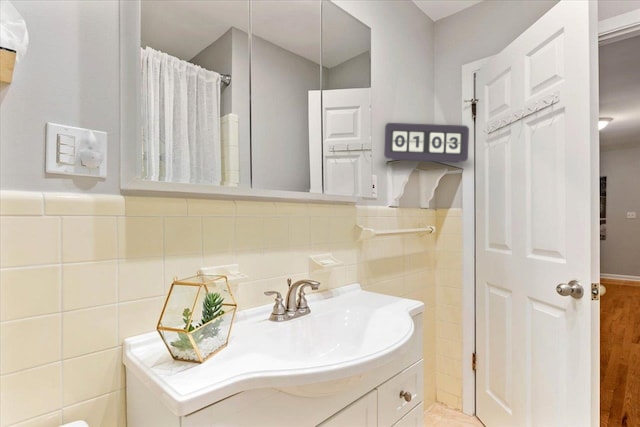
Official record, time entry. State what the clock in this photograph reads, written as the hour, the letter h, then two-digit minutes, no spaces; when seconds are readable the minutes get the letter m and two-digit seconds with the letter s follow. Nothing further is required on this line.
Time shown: 1h03
